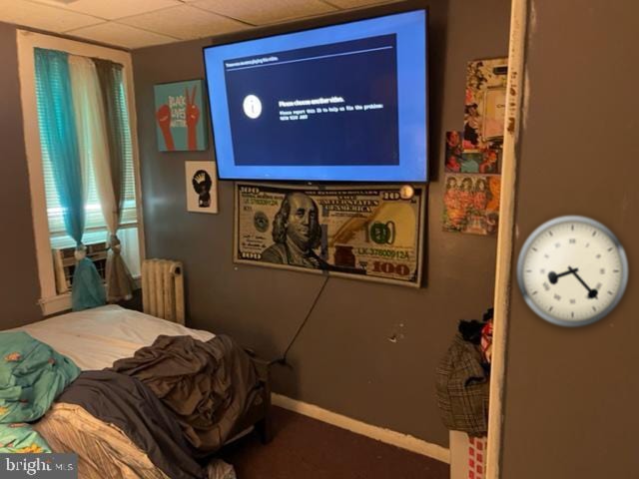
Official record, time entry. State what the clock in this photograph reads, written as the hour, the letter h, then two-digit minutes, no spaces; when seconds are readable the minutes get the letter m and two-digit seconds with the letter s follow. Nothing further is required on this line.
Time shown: 8h23
